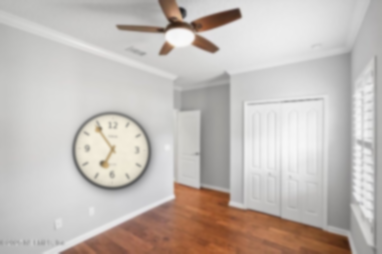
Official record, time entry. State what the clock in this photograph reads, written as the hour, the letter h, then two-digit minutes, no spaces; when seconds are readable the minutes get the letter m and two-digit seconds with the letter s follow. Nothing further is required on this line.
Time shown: 6h54
